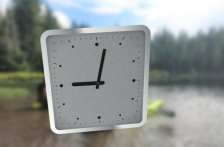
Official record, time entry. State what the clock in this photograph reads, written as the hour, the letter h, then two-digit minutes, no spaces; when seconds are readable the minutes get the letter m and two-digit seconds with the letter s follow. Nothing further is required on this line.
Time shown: 9h02
